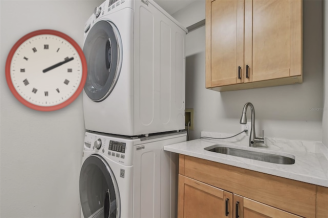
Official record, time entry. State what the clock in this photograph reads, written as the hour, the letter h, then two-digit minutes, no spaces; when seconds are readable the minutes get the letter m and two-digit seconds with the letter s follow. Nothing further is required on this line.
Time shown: 2h11
